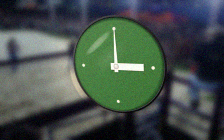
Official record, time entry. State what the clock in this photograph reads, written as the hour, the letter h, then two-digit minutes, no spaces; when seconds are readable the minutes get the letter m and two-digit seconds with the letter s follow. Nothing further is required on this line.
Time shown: 3h00
